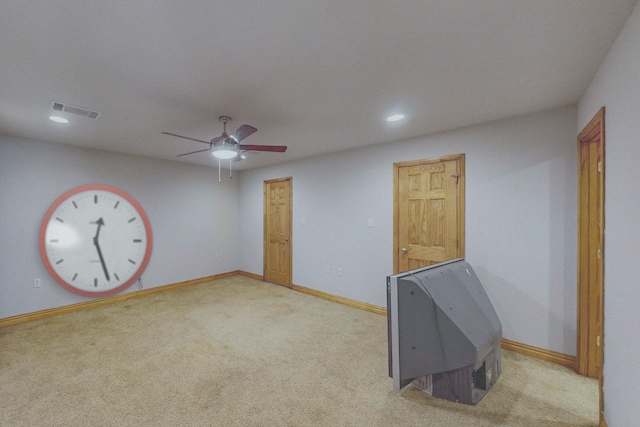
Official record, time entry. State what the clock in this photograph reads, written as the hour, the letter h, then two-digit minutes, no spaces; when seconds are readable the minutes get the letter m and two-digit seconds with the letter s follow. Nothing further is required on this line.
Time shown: 12h27
